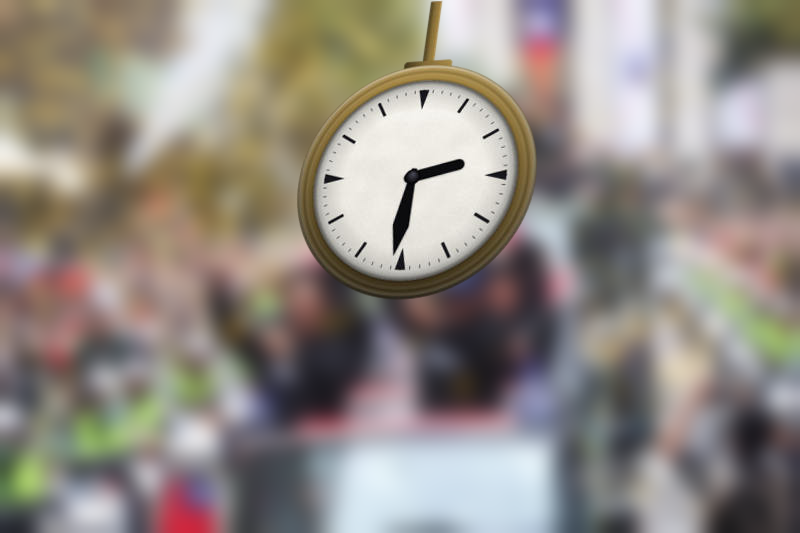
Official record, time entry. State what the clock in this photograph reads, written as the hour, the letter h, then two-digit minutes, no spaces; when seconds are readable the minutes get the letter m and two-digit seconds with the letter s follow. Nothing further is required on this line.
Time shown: 2h31
